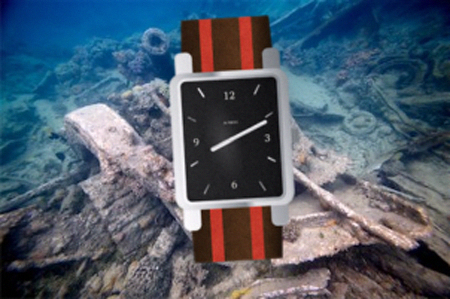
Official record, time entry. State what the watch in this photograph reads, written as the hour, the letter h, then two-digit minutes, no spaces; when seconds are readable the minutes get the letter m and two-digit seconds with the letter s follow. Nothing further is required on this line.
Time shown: 8h11
